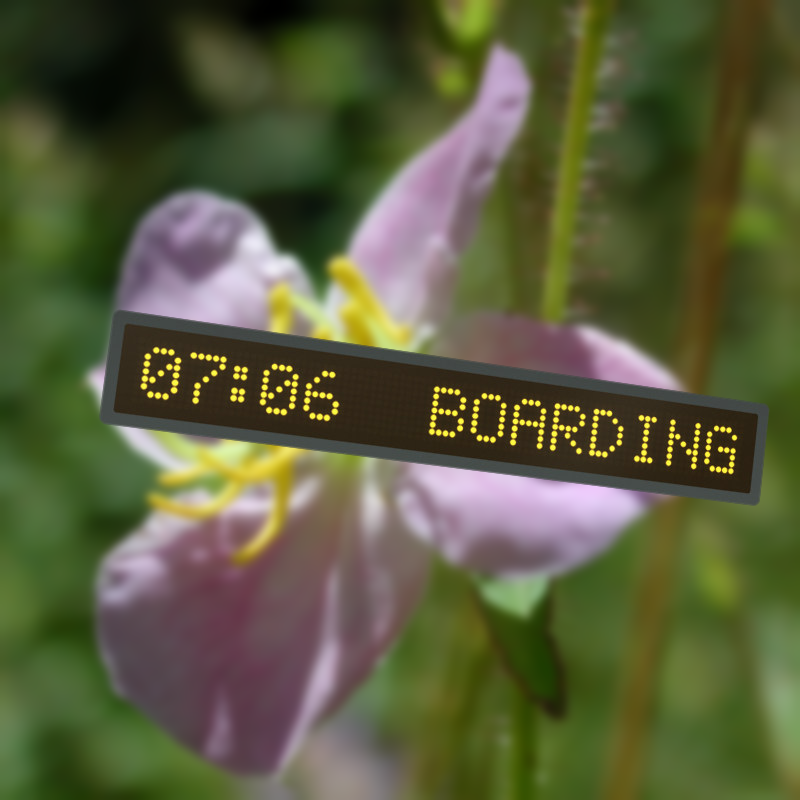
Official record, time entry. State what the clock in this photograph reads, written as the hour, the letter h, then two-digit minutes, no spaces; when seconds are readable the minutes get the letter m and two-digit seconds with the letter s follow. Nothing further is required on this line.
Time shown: 7h06
